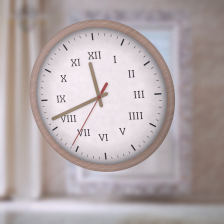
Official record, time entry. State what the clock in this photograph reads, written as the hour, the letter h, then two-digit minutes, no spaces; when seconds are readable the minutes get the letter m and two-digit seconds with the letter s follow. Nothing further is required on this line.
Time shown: 11h41m36s
